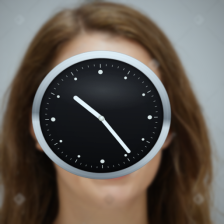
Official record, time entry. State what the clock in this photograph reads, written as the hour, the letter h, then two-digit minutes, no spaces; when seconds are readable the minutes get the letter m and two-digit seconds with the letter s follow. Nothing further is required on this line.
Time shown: 10h24
